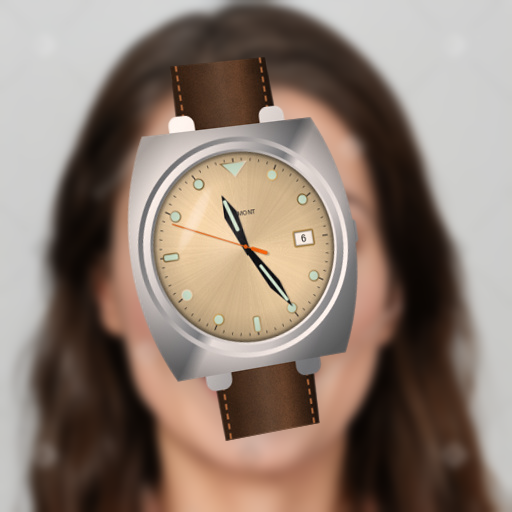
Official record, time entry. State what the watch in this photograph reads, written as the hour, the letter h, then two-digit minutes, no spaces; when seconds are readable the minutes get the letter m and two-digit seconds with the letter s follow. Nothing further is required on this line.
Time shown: 11h24m49s
